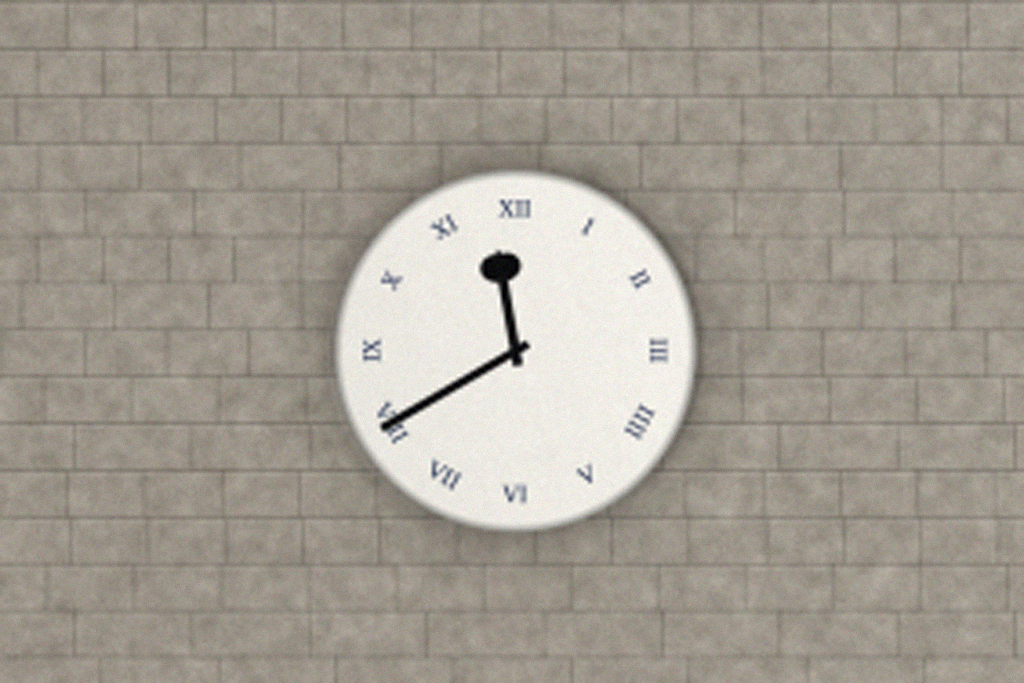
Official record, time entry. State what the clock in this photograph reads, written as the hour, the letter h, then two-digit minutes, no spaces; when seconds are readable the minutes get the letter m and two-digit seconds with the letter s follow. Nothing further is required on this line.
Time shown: 11h40
